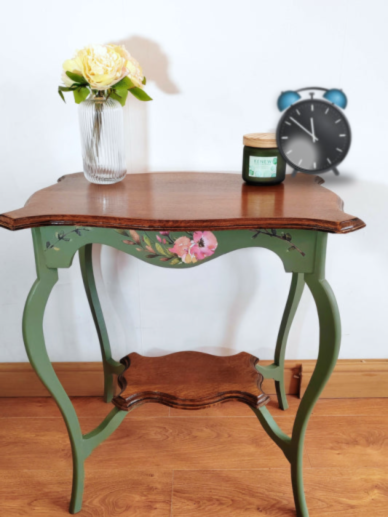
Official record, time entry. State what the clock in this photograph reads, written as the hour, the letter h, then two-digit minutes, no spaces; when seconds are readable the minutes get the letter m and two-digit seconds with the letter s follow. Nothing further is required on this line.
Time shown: 11h52
